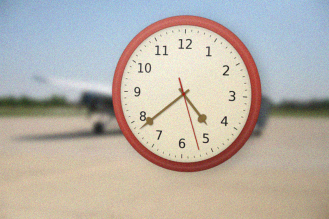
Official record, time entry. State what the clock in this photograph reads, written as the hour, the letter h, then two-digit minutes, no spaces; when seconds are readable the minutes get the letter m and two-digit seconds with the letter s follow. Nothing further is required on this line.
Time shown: 4h38m27s
